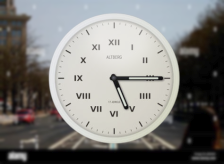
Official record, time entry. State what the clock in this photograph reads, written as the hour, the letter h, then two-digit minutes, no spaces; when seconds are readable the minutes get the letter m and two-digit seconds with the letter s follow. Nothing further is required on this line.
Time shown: 5h15
